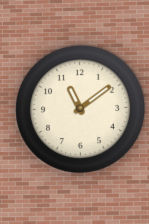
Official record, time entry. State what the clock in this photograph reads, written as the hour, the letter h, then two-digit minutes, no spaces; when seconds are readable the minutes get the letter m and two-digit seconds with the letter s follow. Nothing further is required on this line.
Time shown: 11h09
